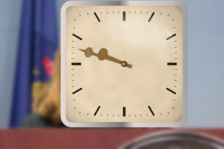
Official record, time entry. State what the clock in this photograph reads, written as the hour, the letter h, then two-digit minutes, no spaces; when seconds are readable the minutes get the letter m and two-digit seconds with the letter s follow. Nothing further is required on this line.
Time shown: 9h48
